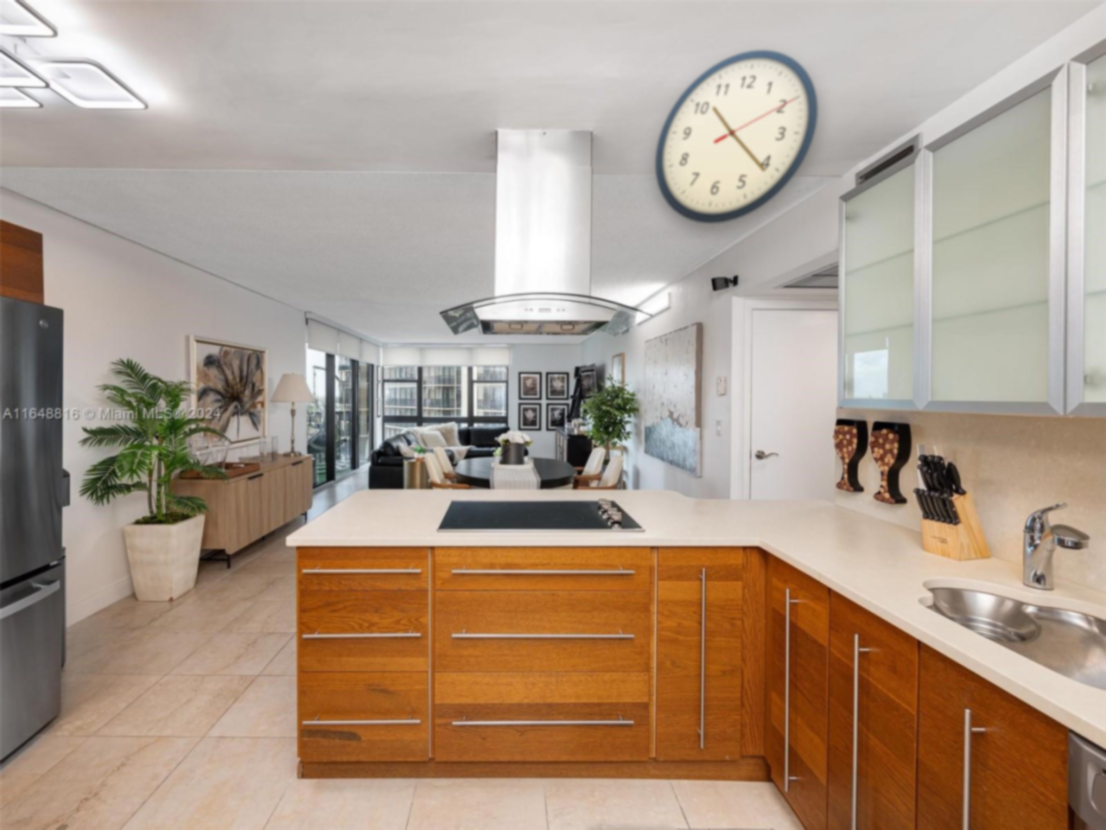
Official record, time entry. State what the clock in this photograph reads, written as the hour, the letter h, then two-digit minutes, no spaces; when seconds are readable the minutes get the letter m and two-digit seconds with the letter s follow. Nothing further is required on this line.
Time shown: 10h21m10s
